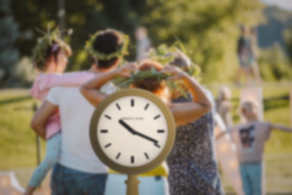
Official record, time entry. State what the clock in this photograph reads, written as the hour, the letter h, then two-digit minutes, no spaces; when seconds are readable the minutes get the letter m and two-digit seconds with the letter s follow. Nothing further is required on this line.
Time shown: 10h19
